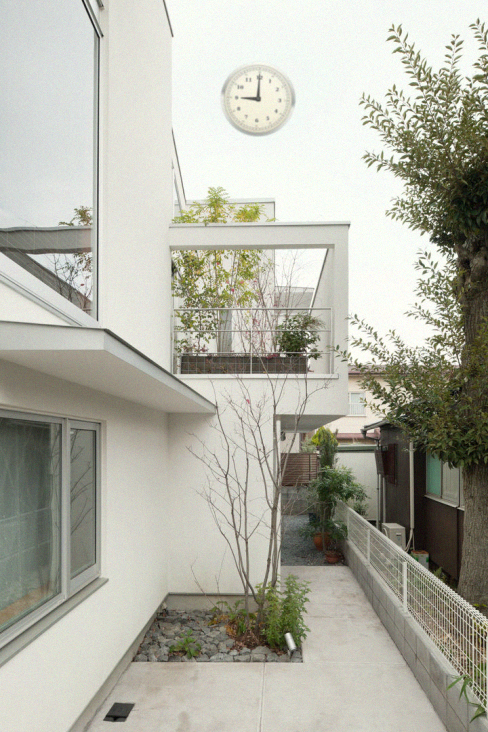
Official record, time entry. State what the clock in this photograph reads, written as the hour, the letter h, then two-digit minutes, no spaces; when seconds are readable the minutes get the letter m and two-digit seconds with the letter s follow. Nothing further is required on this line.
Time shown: 9h00
